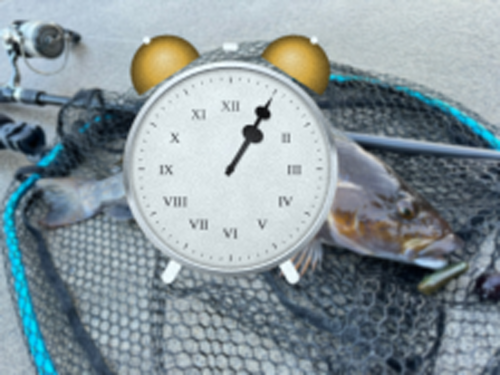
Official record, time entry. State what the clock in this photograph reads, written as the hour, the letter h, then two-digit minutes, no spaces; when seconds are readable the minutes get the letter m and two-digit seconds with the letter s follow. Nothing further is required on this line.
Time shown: 1h05
